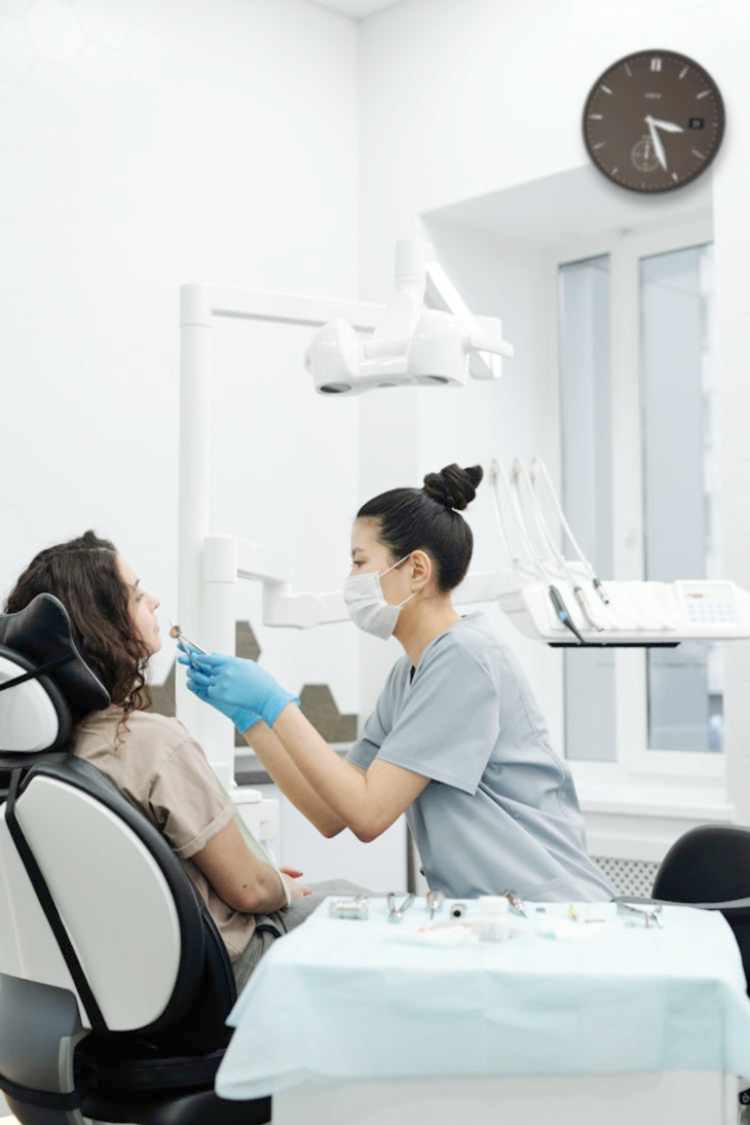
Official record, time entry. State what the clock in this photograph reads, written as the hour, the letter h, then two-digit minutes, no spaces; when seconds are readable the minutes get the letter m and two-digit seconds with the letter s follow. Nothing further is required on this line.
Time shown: 3h26
